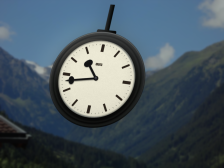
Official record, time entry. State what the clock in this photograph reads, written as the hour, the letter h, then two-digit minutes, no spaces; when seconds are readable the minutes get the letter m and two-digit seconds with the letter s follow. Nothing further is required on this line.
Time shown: 10h43
